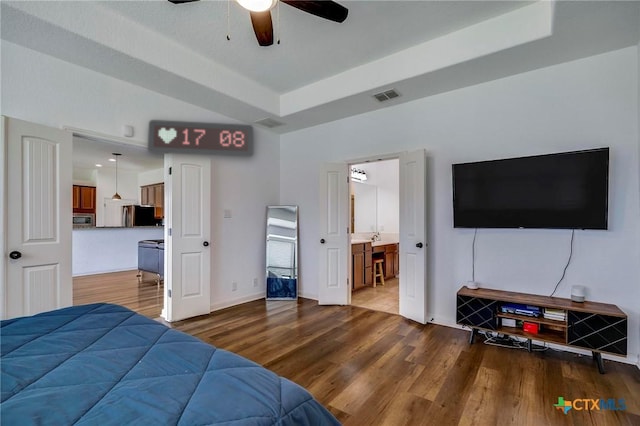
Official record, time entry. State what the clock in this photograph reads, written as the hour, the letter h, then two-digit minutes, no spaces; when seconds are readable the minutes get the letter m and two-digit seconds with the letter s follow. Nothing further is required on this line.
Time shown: 17h08
